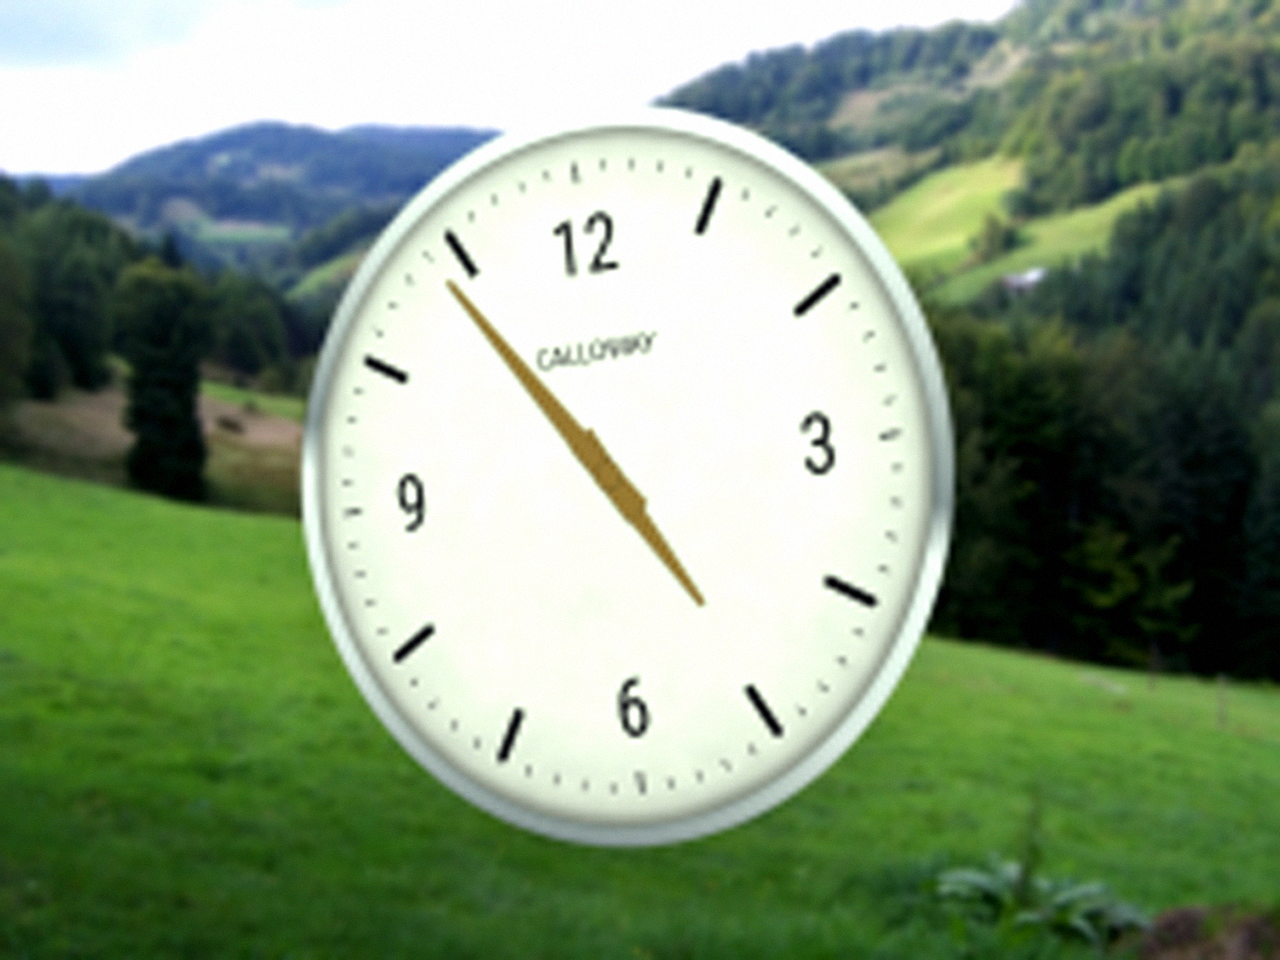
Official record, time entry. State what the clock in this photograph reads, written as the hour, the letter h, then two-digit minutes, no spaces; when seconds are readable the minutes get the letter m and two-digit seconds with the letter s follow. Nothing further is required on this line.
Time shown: 4h54
